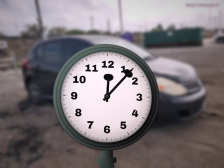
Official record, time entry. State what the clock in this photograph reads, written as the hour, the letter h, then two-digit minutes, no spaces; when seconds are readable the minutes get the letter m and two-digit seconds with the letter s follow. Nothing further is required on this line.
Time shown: 12h07
